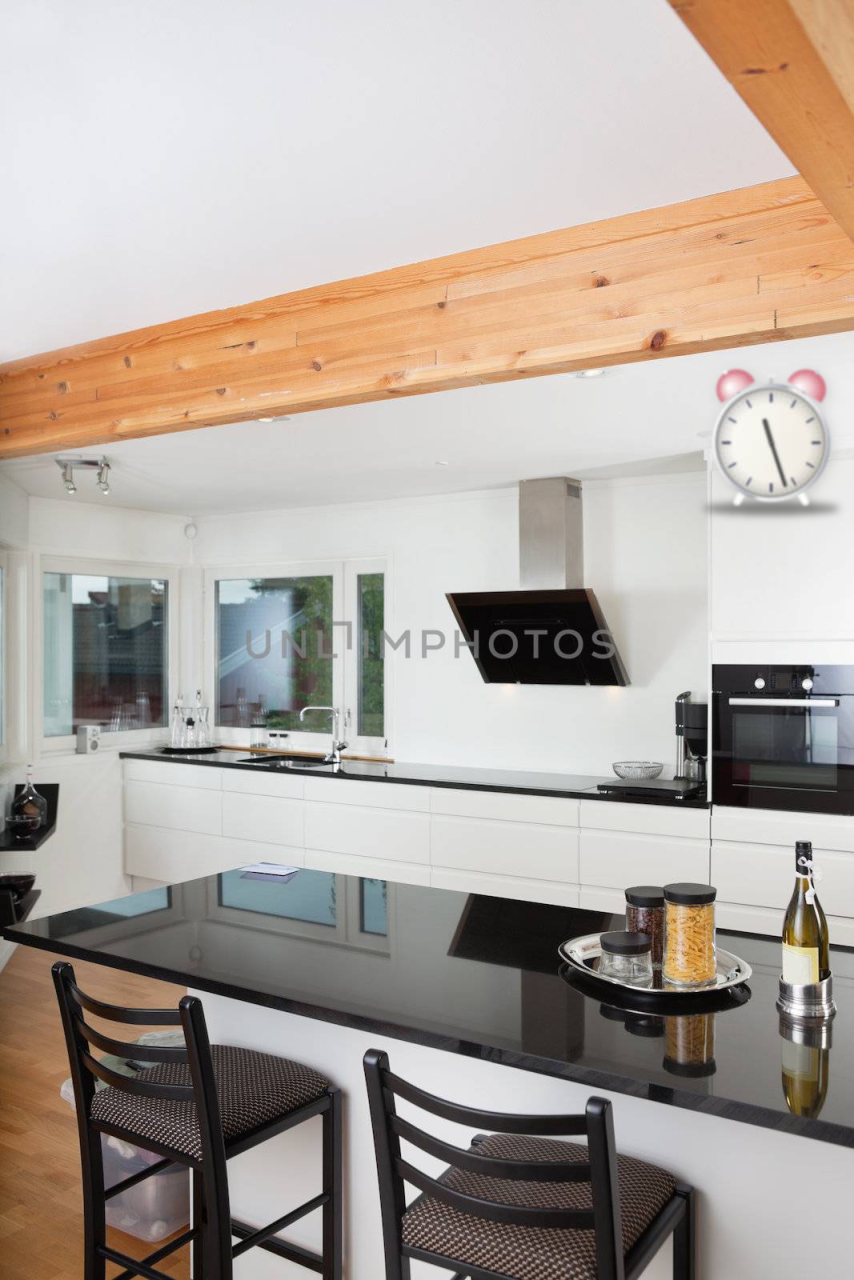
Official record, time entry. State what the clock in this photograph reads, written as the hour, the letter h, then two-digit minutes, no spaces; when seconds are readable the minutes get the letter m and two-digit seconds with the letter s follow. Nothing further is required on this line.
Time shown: 11h27
